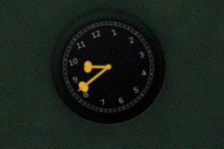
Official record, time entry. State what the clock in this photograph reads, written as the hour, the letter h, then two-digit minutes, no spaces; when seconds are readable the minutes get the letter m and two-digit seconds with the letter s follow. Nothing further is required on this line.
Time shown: 9h42
